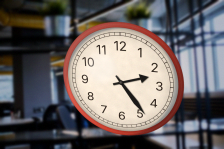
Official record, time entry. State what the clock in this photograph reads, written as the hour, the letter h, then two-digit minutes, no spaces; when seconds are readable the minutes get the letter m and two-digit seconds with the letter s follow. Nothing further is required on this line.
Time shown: 2h24
